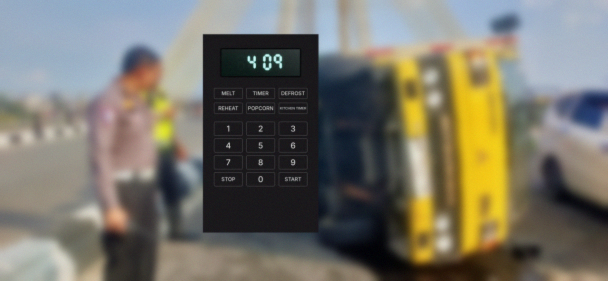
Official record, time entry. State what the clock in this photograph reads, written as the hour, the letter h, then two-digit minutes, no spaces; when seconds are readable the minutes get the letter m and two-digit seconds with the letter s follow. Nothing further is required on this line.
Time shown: 4h09
